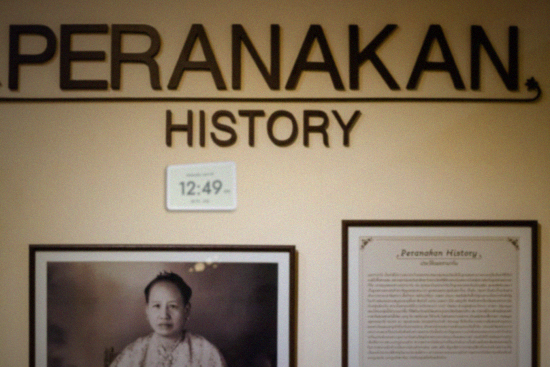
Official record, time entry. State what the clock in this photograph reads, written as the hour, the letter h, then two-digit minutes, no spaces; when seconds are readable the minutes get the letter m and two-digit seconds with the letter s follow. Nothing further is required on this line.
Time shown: 12h49
